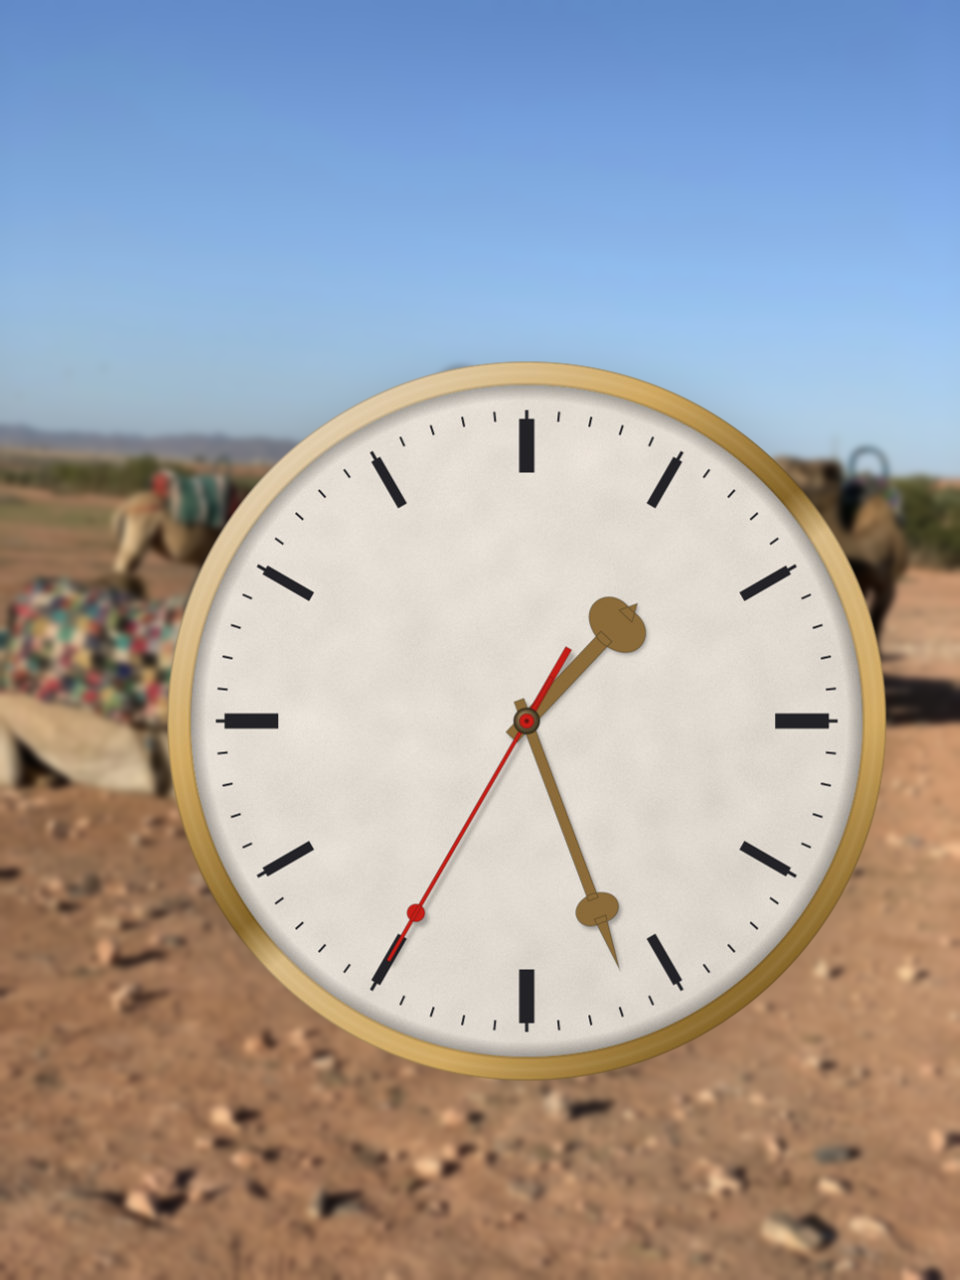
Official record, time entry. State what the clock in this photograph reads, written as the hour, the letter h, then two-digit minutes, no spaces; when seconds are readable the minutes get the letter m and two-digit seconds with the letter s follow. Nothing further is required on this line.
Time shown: 1h26m35s
